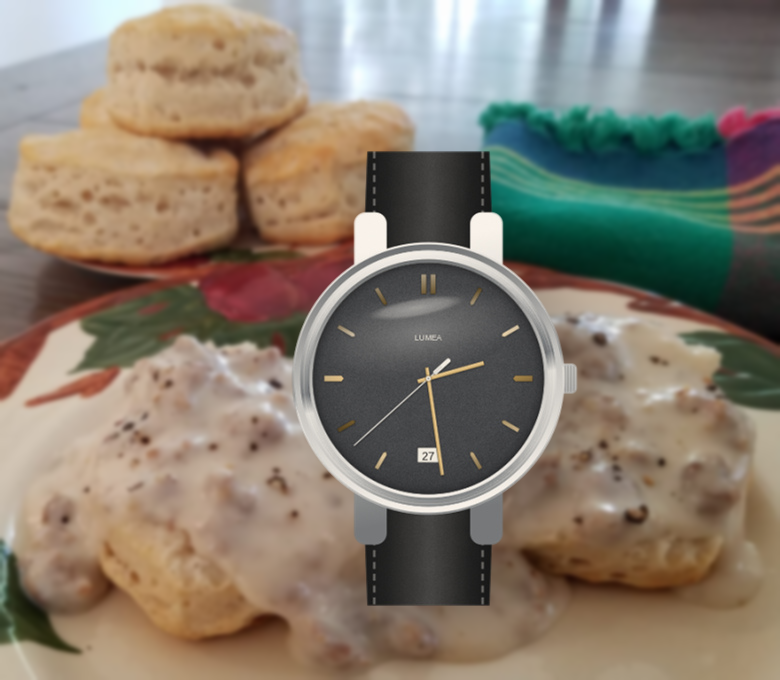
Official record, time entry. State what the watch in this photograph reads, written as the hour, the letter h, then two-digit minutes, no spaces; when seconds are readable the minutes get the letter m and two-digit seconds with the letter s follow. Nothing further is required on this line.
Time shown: 2h28m38s
